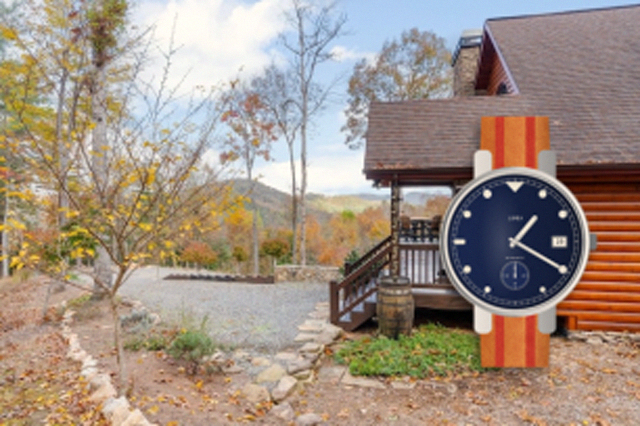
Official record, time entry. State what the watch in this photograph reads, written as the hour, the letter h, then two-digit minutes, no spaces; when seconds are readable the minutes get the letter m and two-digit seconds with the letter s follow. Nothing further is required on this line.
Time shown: 1h20
